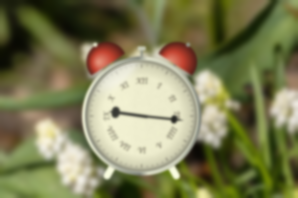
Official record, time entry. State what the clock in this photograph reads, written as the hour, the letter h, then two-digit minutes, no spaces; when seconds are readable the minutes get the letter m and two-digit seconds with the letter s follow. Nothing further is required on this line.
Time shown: 9h16
